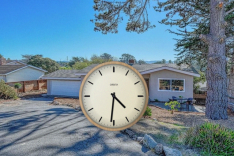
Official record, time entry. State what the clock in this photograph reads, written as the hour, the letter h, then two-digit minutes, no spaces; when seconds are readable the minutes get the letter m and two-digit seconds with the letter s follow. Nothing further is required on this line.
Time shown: 4h31
